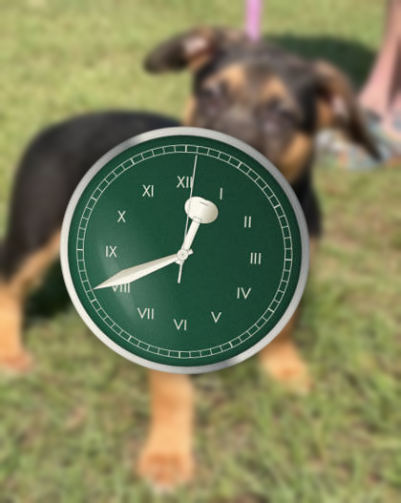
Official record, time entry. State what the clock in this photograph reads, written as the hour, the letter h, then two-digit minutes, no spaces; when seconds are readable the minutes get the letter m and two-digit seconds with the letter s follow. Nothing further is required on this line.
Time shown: 12h41m01s
